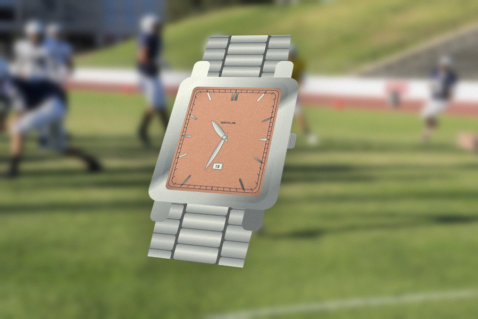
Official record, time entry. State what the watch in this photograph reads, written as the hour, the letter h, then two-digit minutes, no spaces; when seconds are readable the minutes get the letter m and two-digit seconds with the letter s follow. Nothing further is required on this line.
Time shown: 10h33
